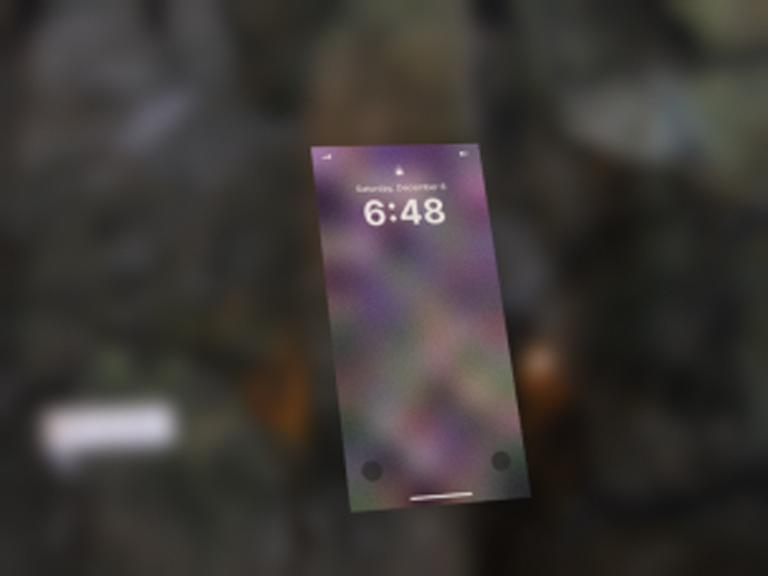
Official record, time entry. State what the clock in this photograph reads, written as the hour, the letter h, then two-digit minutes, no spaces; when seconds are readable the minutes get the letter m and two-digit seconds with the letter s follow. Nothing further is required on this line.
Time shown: 6h48
